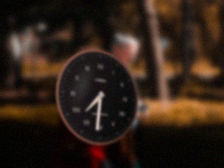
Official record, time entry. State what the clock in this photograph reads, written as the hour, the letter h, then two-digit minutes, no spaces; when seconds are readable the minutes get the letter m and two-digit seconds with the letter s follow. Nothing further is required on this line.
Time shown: 7h31
